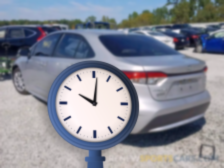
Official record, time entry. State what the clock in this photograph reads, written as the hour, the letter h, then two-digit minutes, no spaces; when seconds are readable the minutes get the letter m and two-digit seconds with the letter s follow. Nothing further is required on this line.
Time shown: 10h01
